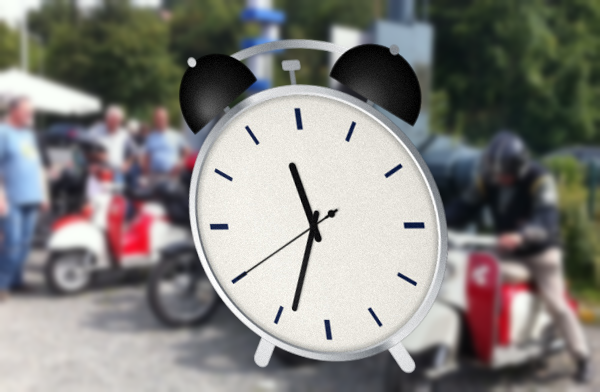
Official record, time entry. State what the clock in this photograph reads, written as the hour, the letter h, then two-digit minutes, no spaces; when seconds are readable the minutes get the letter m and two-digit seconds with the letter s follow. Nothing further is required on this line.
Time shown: 11h33m40s
